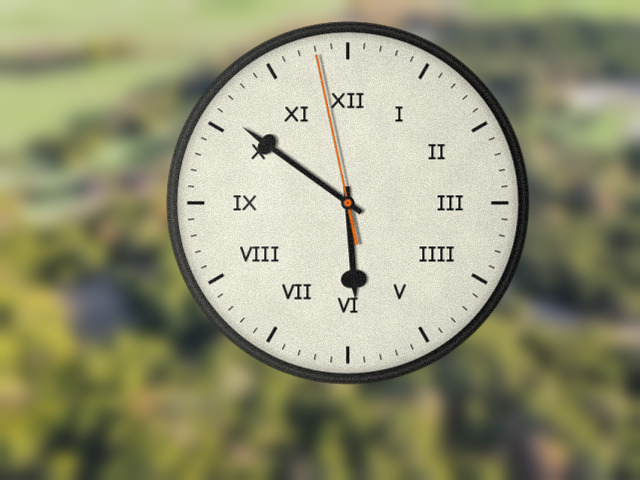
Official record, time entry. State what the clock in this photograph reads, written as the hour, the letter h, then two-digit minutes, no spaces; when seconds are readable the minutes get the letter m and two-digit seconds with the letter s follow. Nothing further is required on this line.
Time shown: 5h50m58s
